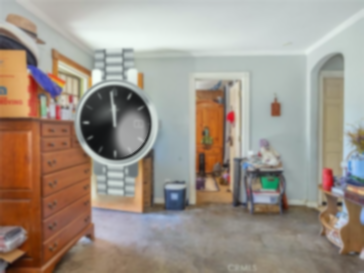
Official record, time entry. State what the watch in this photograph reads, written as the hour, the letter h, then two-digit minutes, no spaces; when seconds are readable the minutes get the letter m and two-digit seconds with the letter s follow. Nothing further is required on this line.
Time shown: 11h59
